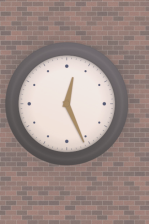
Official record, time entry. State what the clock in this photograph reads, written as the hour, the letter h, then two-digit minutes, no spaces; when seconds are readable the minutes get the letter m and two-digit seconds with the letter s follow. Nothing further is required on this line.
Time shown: 12h26
